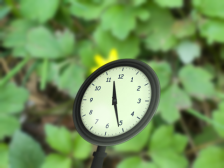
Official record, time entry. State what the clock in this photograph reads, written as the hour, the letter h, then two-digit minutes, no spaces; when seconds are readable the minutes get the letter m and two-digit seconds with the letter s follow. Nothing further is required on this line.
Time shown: 11h26
